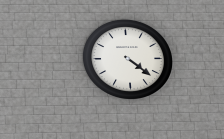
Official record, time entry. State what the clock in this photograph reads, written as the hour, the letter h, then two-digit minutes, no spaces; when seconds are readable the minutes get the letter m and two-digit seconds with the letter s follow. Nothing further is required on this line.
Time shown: 4h22
